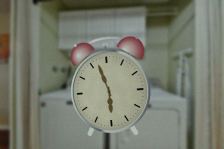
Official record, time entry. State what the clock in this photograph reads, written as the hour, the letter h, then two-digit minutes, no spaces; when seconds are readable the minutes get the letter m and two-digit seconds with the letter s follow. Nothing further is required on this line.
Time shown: 5h57
